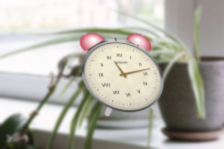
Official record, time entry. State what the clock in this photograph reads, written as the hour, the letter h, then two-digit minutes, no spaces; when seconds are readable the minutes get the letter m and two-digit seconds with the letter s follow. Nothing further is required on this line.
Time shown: 11h13
